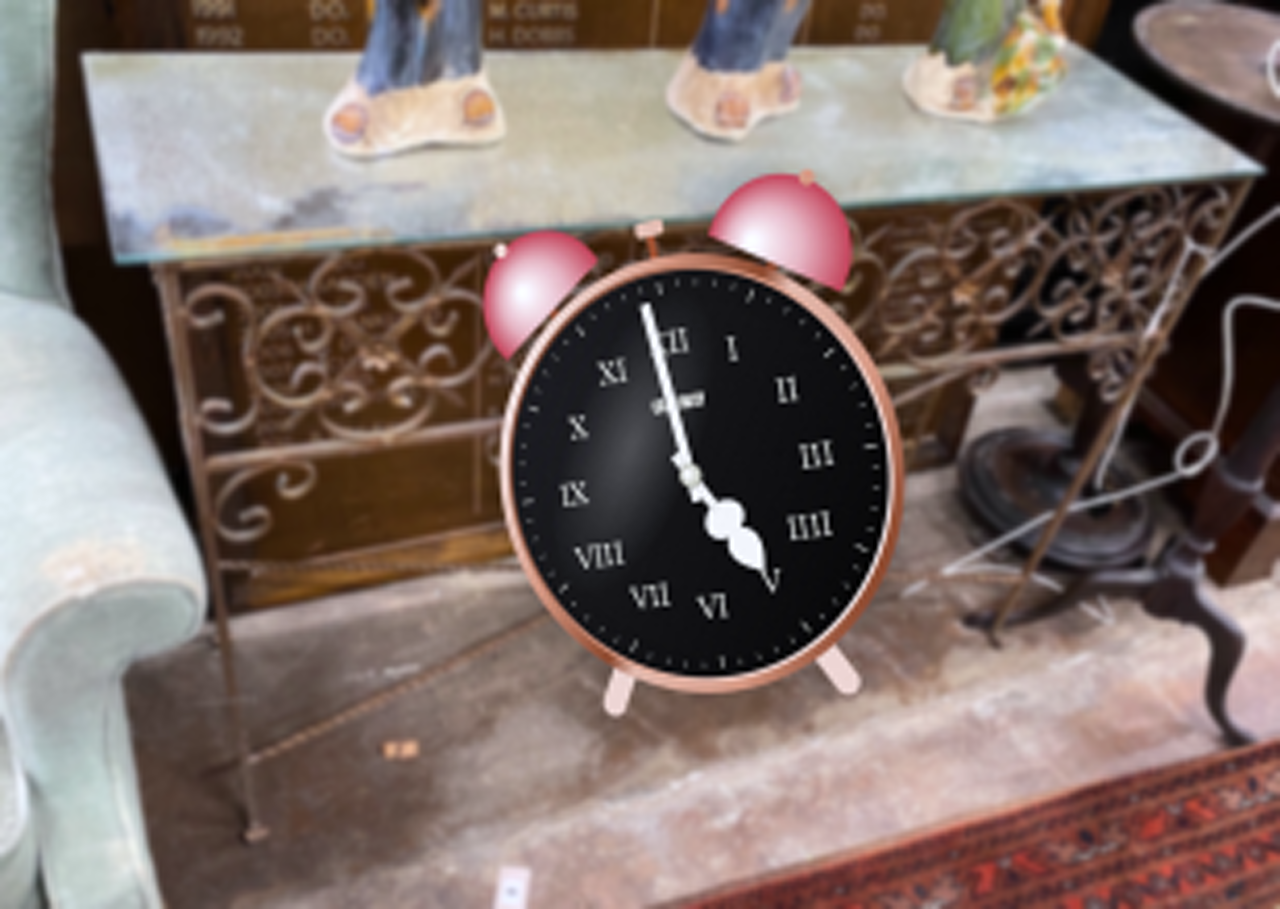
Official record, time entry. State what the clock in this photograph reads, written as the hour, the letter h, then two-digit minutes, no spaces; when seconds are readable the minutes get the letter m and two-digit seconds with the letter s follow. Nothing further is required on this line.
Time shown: 4h59
